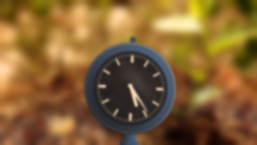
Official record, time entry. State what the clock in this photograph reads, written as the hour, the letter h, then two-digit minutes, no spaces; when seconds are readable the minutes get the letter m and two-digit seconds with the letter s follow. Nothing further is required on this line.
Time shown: 5h24
